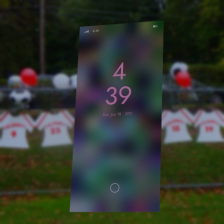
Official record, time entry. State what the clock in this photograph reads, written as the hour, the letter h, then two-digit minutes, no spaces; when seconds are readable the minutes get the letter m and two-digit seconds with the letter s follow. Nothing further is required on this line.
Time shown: 4h39
